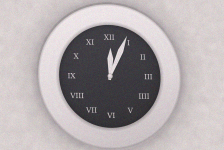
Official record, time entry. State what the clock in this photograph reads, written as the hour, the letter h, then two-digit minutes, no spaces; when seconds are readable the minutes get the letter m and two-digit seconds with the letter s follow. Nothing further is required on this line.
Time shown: 12h04
